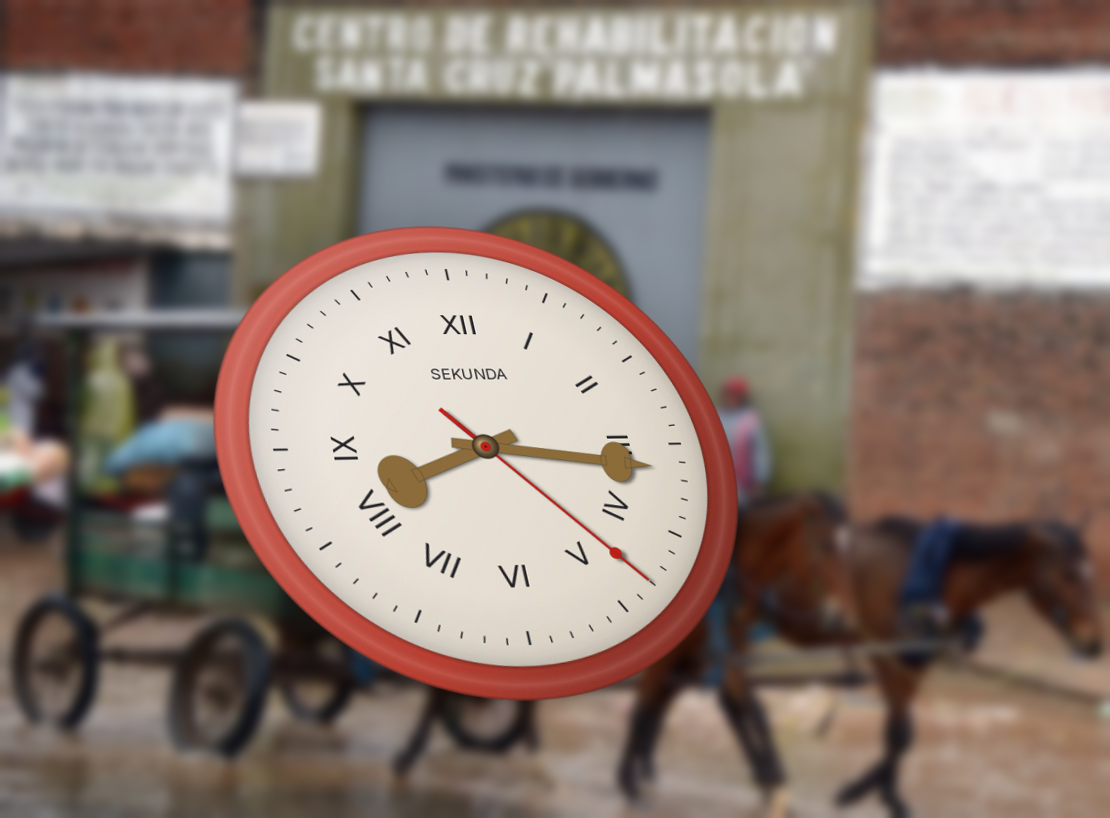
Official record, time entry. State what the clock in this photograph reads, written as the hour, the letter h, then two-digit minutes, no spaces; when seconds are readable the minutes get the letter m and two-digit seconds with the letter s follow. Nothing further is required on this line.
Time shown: 8h16m23s
